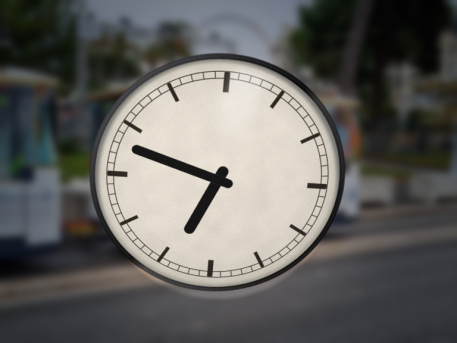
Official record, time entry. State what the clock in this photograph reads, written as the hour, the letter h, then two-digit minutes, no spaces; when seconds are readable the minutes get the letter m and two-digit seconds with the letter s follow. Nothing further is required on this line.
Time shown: 6h48
